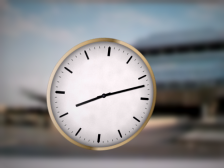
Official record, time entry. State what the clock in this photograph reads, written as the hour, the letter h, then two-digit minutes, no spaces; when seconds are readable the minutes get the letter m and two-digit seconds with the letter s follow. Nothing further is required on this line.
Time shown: 8h12
